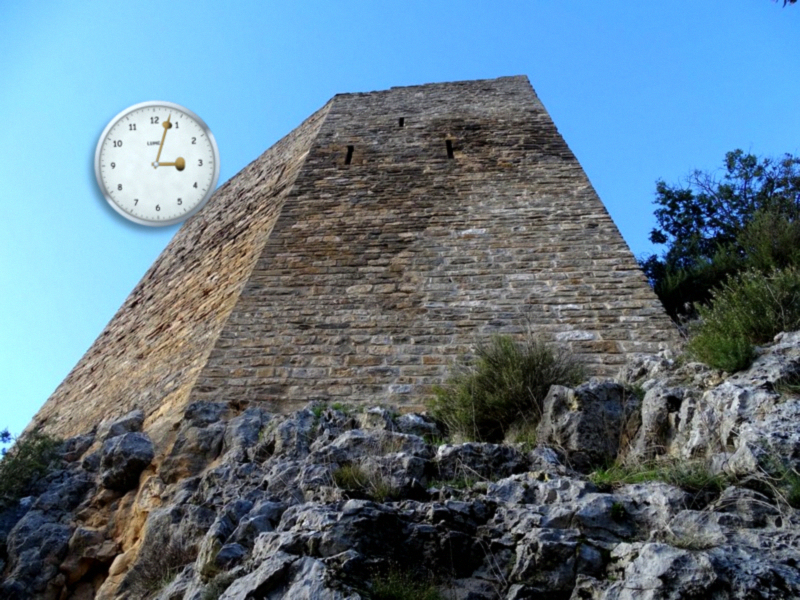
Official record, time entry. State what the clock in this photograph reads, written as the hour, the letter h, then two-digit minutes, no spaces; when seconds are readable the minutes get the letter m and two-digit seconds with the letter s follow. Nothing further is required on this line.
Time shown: 3h03
